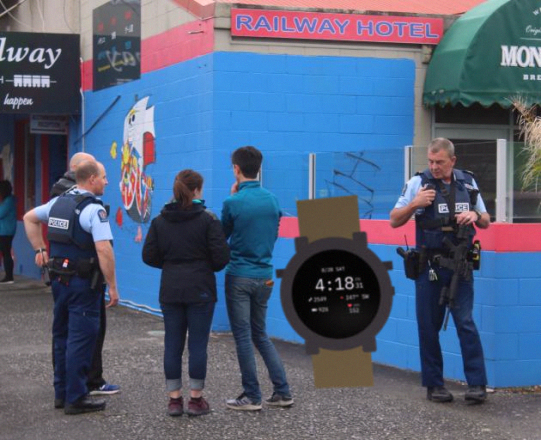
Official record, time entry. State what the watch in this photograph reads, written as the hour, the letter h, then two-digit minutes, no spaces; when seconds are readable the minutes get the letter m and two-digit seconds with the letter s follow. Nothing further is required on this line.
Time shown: 4h18
